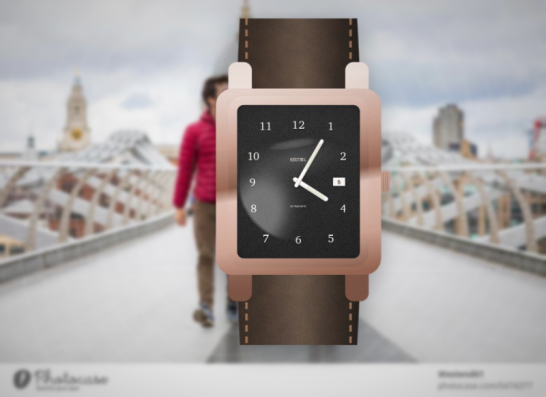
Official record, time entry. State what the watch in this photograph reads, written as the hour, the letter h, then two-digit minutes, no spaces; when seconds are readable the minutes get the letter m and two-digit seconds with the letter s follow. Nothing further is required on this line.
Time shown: 4h05
